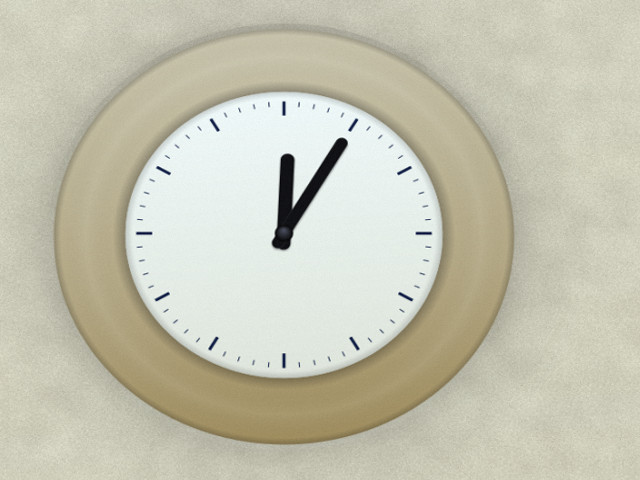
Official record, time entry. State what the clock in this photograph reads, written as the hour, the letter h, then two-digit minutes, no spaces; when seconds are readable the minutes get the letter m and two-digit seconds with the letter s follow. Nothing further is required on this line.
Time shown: 12h05
